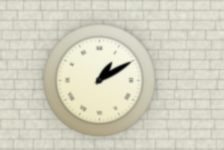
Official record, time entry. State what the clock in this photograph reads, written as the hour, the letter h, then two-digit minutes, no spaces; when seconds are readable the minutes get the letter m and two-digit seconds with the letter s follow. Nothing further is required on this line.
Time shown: 1h10
